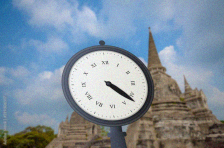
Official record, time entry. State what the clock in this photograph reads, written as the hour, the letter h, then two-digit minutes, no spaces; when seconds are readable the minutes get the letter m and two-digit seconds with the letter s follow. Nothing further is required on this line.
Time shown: 4h22
